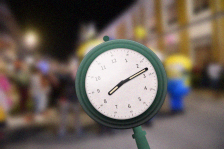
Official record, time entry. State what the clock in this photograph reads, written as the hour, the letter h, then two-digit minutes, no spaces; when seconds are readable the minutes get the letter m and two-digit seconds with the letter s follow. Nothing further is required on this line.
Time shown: 8h13
